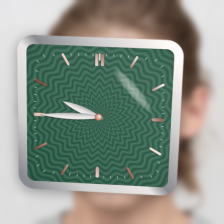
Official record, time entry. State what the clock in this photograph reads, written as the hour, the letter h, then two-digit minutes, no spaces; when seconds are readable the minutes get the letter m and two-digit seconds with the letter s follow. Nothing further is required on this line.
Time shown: 9h45
